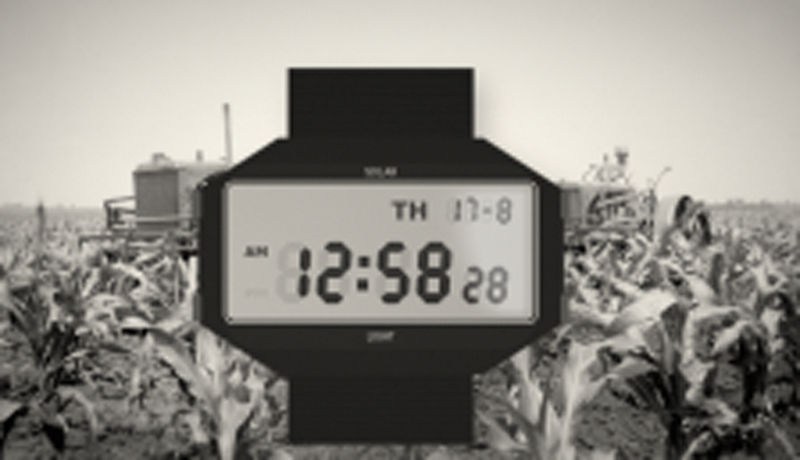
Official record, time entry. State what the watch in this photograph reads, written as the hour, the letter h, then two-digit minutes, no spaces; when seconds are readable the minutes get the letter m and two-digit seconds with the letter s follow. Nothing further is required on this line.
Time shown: 12h58m28s
